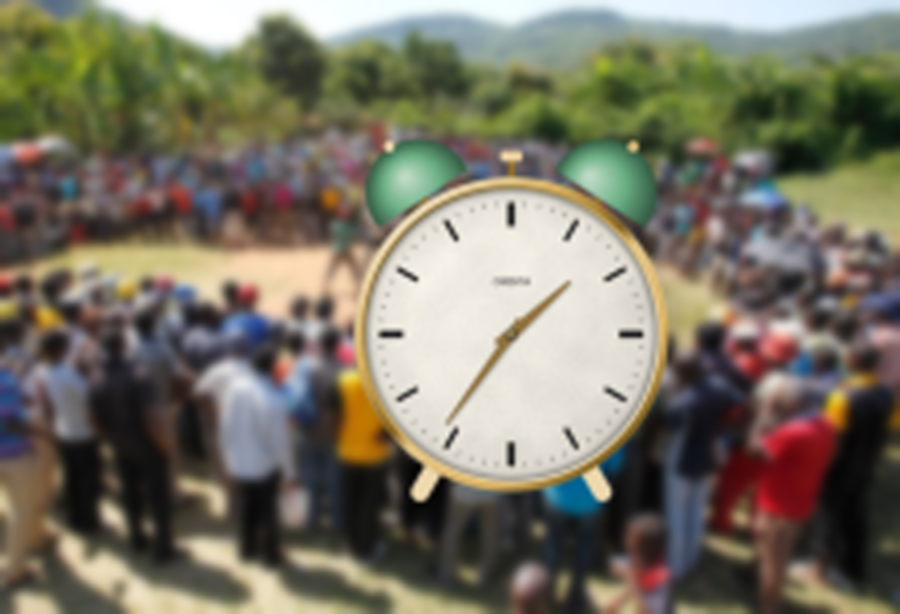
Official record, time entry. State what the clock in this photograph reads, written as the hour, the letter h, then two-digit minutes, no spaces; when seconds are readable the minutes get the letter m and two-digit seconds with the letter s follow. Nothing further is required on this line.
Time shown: 1h36
